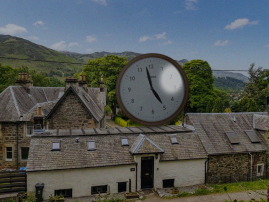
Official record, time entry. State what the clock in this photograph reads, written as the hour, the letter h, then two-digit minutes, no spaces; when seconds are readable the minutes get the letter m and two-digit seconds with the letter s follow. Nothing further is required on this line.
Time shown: 4h58
